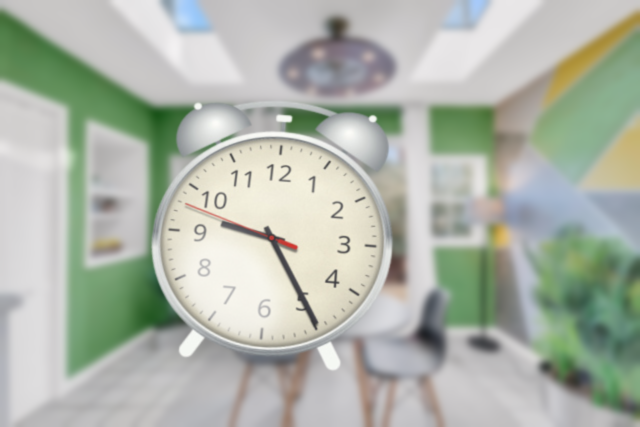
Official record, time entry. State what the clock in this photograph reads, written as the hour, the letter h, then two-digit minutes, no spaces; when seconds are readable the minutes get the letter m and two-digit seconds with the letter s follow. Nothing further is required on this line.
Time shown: 9h24m48s
